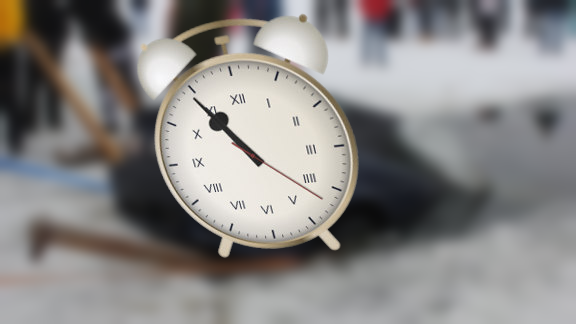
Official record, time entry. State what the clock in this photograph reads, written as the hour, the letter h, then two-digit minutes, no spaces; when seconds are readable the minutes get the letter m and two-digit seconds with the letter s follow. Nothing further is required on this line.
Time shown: 10h54m22s
